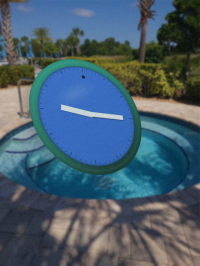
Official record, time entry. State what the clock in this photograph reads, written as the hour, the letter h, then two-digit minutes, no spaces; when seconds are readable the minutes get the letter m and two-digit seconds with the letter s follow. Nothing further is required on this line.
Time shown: 9h15
